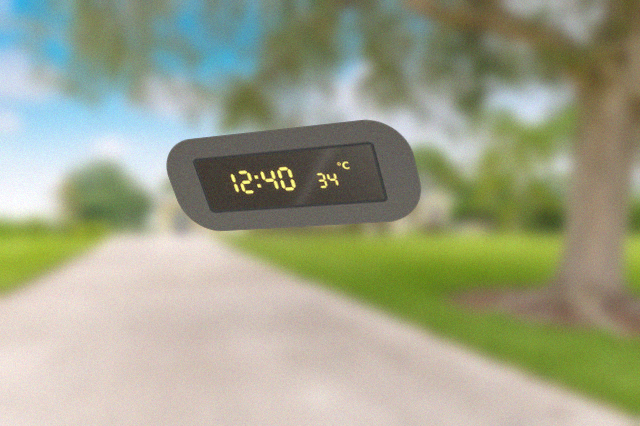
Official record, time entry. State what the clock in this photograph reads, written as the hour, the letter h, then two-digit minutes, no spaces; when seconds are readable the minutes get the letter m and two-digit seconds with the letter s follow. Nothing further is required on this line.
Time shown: 12h40
